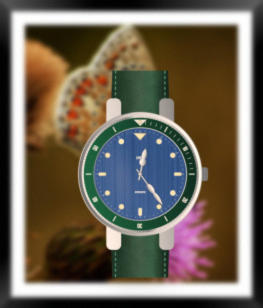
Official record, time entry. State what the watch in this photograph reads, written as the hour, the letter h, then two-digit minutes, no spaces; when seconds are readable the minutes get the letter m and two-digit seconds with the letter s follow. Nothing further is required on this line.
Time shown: 12h24
